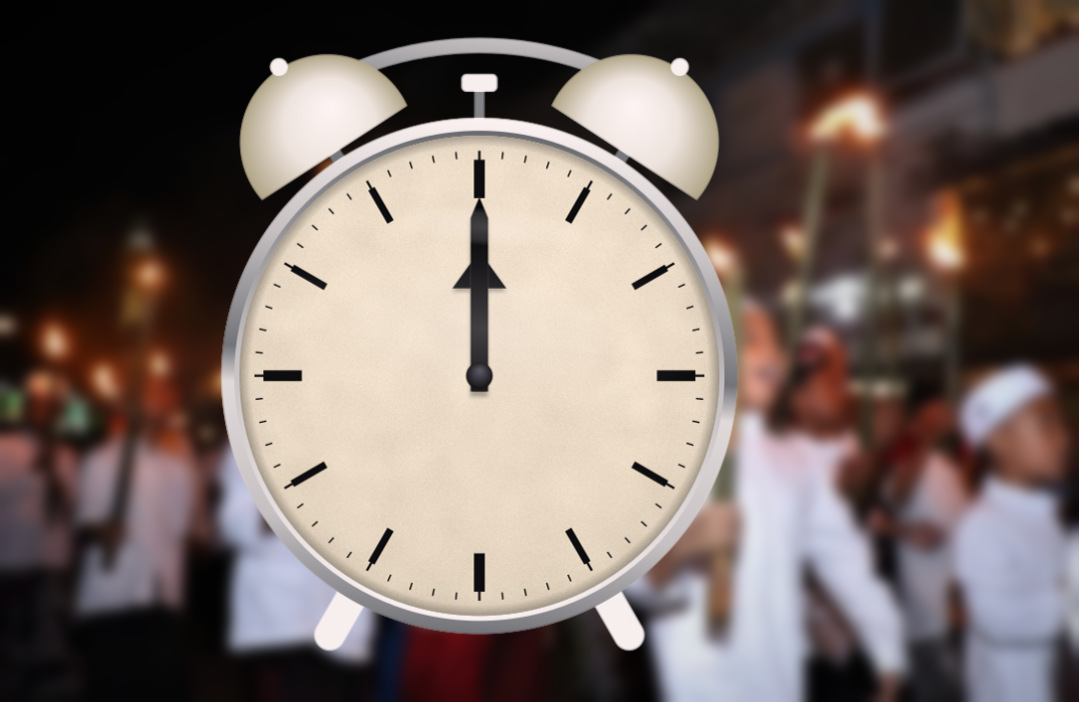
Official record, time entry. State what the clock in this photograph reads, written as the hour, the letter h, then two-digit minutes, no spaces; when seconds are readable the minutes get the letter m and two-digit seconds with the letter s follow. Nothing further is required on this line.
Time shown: 12h00
